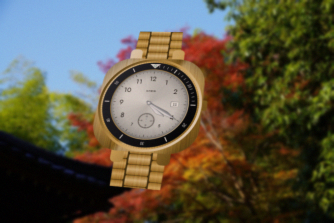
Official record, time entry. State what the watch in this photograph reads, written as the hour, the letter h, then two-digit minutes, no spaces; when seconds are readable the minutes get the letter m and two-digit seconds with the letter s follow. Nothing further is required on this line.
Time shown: 4h20
